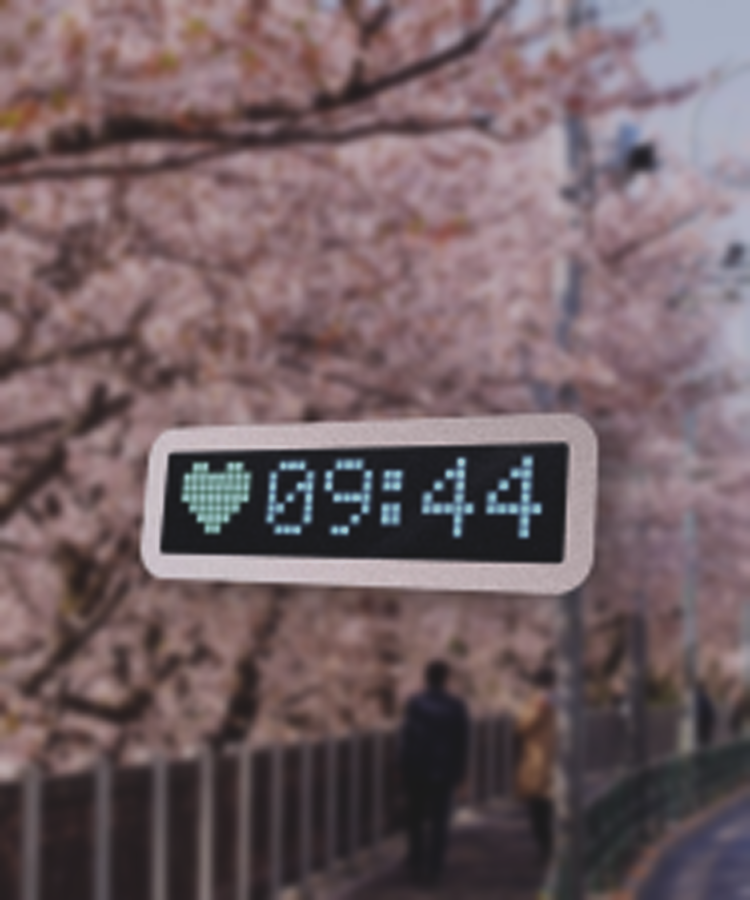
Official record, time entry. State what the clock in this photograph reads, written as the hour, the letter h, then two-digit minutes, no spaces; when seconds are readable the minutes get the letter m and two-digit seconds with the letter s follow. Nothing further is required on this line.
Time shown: 9h44
